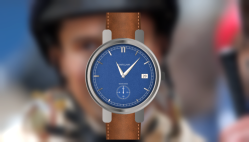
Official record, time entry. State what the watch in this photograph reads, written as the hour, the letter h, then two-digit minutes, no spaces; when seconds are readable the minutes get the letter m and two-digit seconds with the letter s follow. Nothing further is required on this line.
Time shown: 11h07
